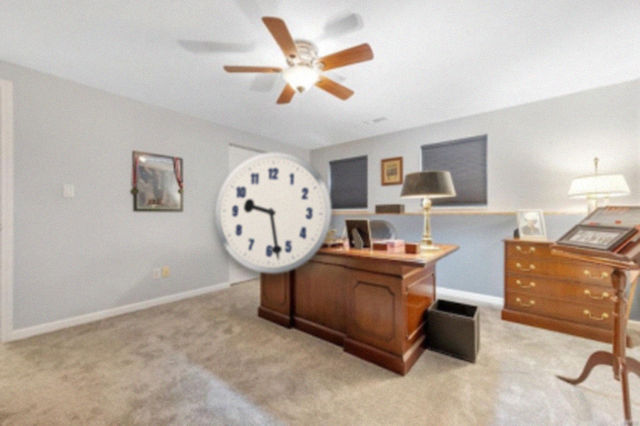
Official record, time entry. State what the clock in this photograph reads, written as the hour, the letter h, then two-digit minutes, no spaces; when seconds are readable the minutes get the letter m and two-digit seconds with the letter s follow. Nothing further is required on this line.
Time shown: 9h28
